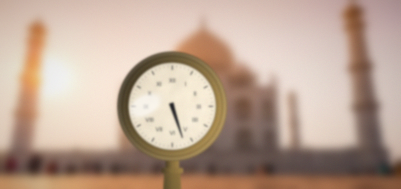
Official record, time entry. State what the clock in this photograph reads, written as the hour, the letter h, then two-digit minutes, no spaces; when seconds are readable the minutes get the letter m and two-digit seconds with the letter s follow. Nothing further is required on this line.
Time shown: 5h27
